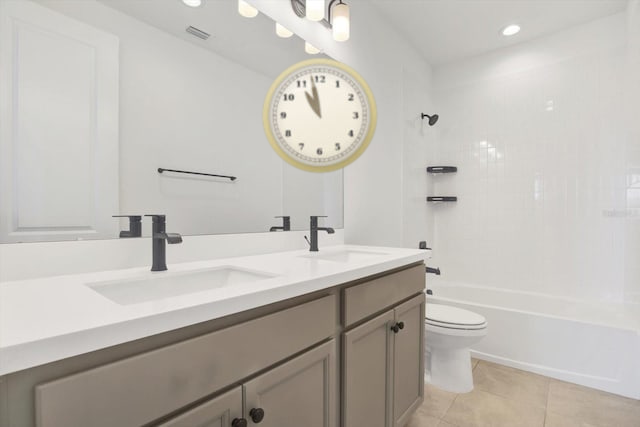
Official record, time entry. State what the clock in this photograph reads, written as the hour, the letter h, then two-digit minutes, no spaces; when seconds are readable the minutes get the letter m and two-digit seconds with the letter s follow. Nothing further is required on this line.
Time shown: 10h58
